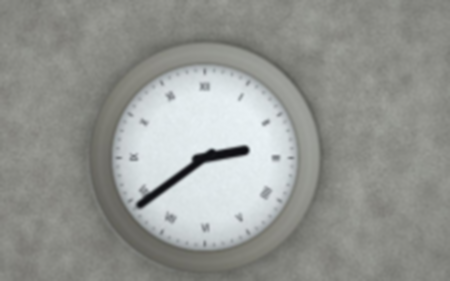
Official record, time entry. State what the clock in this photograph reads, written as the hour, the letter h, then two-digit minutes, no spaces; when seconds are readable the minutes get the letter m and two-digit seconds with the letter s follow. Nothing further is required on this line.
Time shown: 2h39
